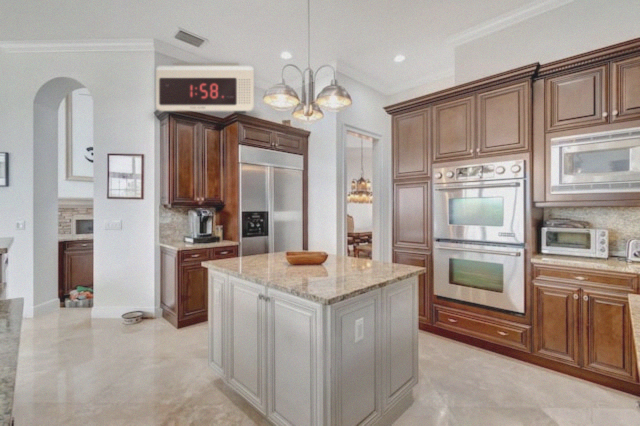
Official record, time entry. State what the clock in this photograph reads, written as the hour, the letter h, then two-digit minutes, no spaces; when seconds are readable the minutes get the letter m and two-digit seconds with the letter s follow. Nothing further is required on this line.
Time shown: 1h58
